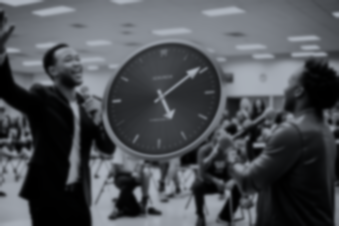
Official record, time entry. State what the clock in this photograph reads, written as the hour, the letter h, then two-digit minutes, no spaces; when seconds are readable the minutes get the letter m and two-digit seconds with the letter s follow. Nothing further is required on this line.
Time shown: 5h09
